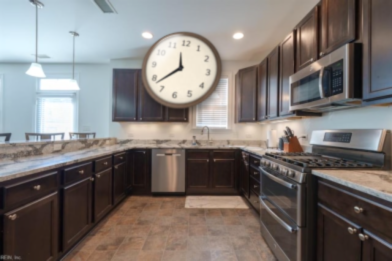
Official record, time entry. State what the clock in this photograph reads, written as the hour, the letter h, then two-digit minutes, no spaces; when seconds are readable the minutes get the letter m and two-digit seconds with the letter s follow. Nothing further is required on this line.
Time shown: 11h38
